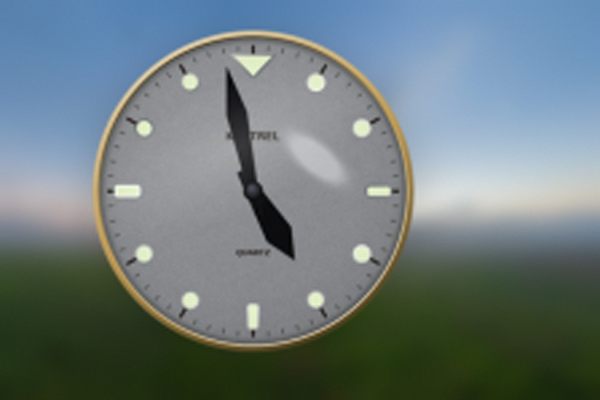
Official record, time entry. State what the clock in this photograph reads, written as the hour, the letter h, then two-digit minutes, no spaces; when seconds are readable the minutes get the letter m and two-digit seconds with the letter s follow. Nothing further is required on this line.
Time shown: 4h58
